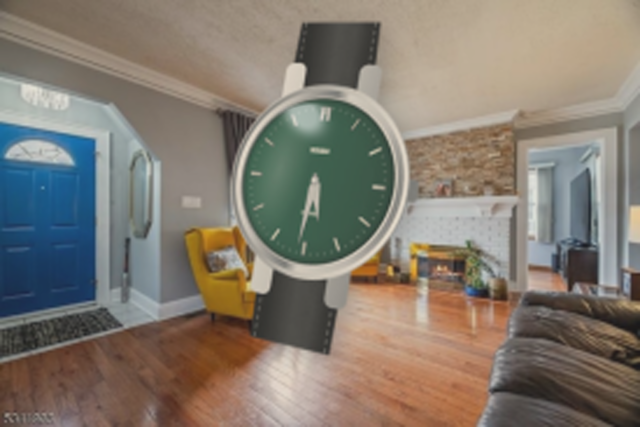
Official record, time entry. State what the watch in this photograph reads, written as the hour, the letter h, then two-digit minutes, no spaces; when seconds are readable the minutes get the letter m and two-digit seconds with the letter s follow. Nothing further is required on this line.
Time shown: 5h31
